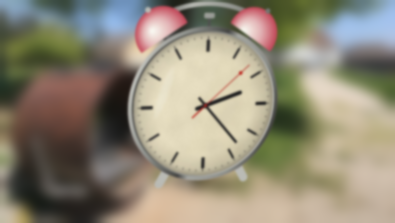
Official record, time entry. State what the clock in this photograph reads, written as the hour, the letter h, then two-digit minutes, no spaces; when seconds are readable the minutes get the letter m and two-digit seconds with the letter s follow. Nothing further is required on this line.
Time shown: 2h23m08s
